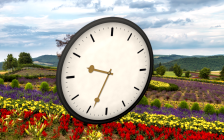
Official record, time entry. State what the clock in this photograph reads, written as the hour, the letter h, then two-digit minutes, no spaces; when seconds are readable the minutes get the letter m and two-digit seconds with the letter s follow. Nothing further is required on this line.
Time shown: 9h34
